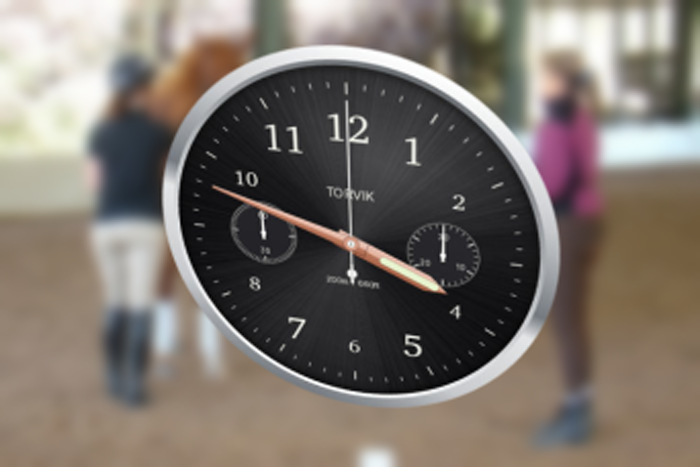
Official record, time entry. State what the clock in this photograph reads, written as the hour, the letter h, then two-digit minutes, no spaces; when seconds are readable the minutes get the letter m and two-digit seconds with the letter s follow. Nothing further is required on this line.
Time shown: 3h48
